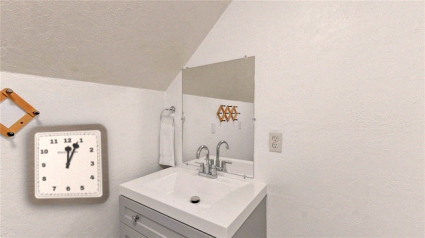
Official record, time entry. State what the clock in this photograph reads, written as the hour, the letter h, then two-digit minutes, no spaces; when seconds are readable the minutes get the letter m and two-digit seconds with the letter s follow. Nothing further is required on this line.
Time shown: 12h04
